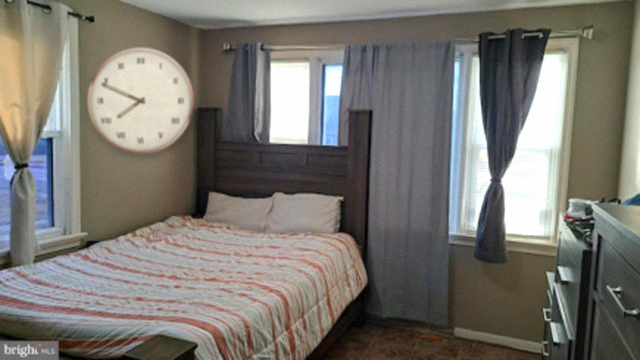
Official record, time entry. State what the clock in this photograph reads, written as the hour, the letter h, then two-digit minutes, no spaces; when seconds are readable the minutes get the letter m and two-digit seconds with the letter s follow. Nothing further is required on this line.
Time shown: 7h49
